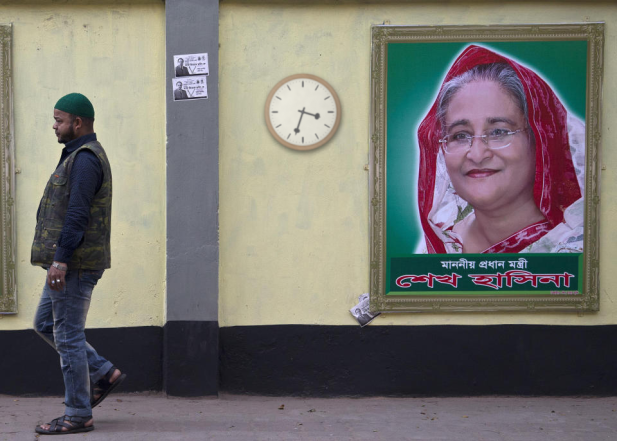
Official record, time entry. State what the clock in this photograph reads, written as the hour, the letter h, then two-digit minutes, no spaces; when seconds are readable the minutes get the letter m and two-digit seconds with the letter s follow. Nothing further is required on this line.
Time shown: 3h33
